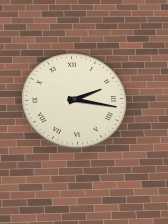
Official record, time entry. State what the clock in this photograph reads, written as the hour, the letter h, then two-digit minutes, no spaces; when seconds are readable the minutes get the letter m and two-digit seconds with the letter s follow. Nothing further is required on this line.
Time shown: 2h17
